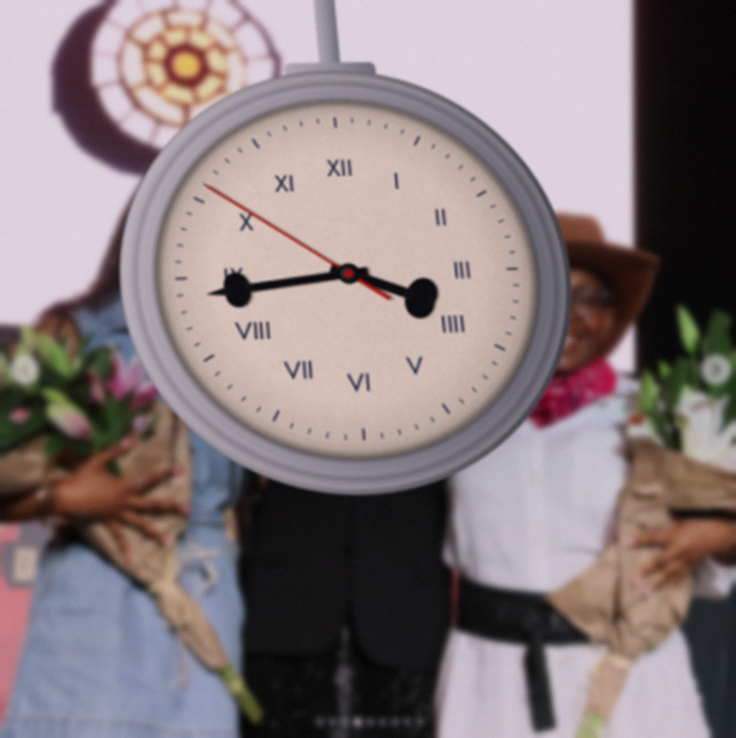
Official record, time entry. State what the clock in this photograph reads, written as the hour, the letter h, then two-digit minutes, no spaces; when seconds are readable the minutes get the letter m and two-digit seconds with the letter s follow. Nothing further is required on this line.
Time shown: 3h43m51s
